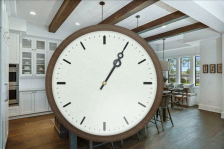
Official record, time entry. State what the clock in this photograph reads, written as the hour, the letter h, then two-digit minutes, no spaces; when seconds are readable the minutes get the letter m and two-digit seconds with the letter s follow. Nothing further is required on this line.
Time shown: 1h05
